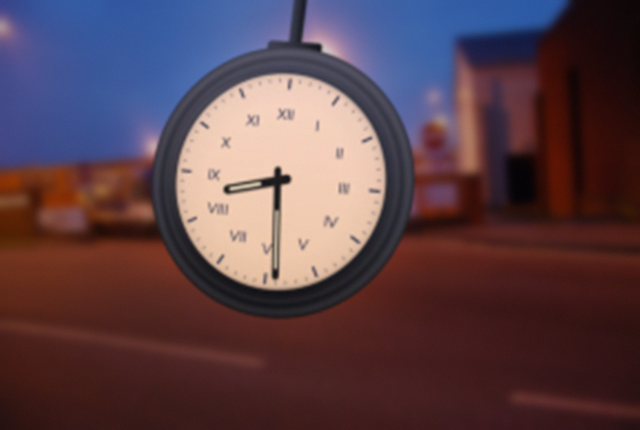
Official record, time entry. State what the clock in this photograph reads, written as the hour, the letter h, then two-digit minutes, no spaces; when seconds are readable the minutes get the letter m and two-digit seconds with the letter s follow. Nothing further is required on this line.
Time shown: 8h29
